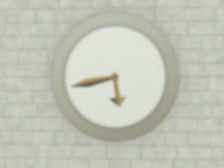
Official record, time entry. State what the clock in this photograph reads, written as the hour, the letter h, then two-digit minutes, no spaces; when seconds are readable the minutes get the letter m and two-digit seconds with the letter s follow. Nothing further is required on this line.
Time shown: 5h43
